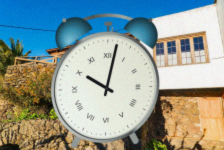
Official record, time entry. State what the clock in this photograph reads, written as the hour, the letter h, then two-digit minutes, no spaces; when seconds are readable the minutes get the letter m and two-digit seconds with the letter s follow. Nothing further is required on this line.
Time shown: 10h02
